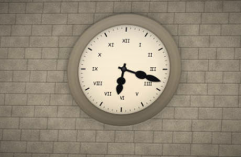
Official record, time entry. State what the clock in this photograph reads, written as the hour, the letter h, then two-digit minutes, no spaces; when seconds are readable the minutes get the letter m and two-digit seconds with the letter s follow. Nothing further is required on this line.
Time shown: 6h18
